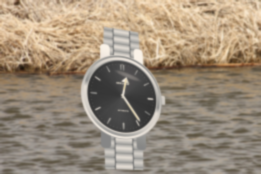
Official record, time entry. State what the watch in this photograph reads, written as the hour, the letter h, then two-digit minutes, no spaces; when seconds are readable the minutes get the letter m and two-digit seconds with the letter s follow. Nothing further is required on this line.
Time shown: 12h24
